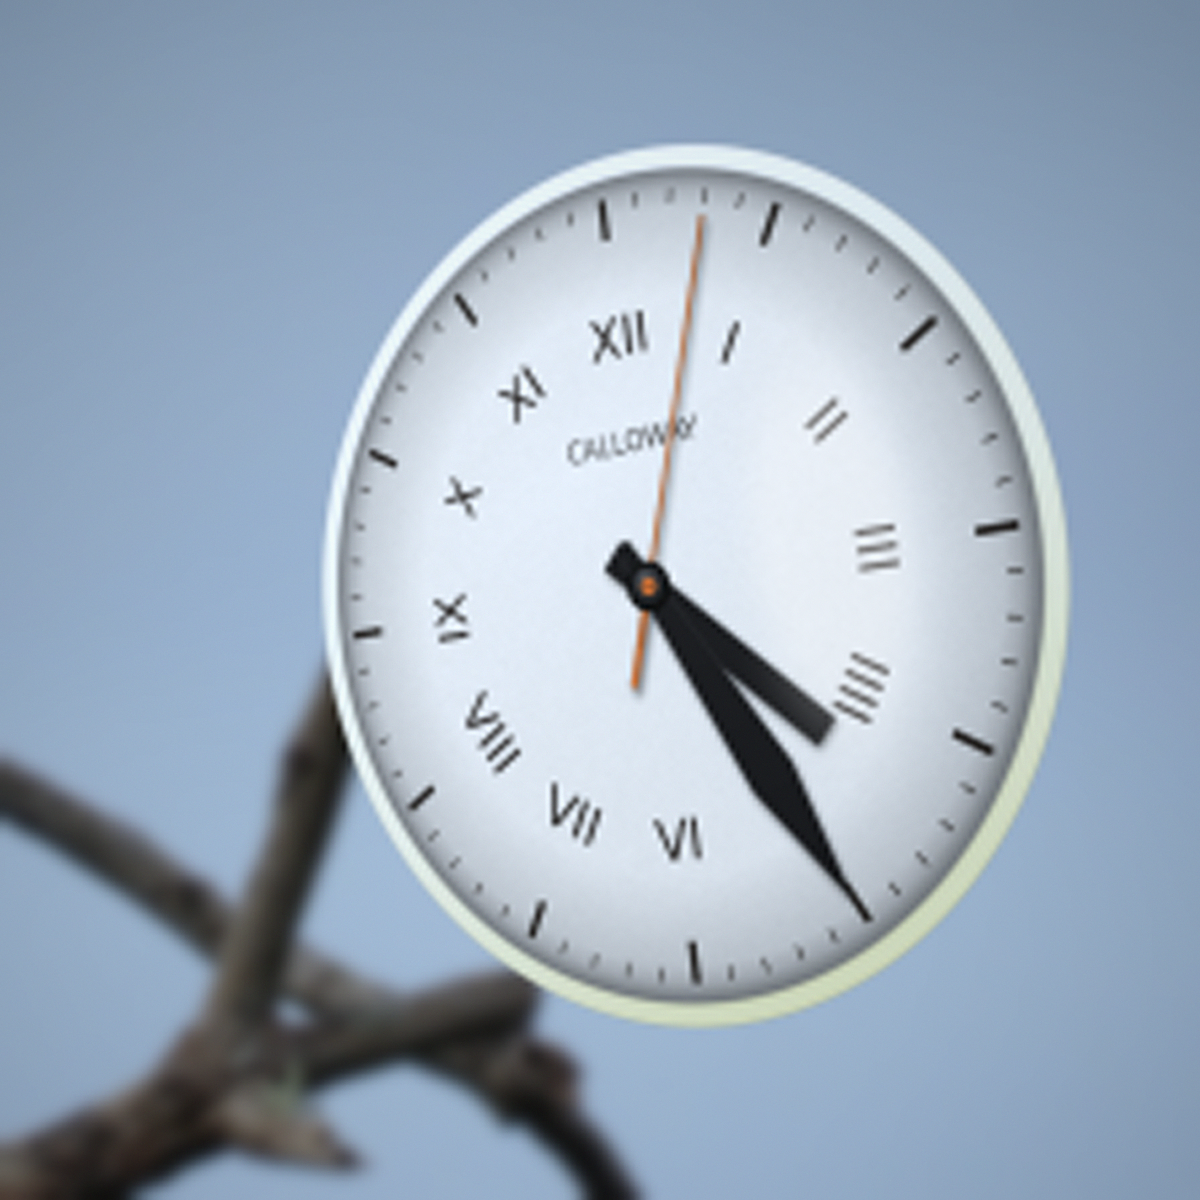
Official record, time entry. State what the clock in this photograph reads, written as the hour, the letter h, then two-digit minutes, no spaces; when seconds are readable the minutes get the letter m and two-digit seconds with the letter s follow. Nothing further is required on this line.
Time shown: 4h25m03s
